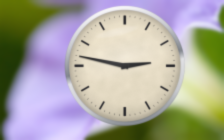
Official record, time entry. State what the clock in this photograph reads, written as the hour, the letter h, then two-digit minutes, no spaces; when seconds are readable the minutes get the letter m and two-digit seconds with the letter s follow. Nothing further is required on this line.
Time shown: 2h47
